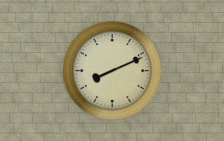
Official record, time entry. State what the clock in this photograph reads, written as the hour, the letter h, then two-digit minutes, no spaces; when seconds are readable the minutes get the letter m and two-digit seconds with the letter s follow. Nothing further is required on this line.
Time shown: 8h11
